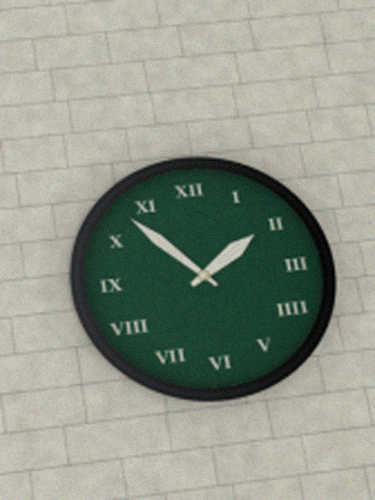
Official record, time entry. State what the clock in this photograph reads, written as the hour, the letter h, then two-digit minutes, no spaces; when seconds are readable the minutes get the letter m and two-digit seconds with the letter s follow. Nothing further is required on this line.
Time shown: 1h53
